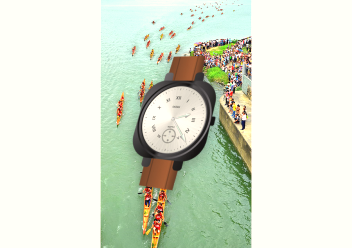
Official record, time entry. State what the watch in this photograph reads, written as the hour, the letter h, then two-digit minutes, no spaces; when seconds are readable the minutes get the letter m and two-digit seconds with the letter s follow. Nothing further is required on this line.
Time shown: 2h23
